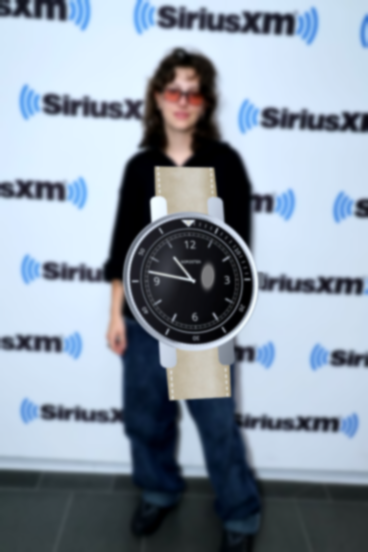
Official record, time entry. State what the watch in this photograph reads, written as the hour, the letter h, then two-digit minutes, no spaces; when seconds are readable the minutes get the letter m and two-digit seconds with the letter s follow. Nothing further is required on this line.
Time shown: 10h47
